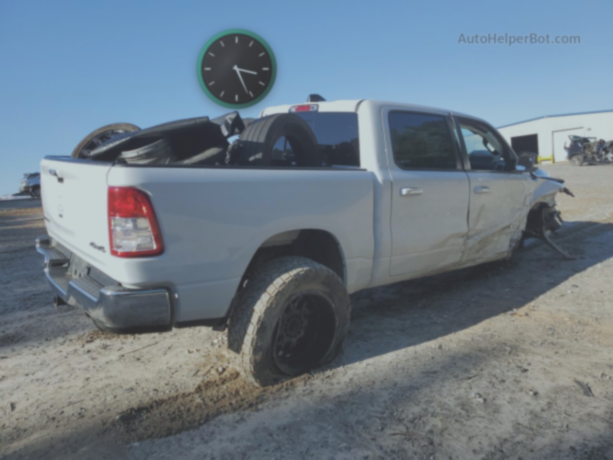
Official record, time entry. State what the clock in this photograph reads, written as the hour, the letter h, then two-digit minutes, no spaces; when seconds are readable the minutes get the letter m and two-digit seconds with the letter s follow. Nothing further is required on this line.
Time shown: 3h26
